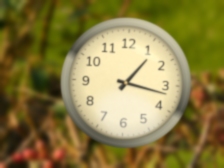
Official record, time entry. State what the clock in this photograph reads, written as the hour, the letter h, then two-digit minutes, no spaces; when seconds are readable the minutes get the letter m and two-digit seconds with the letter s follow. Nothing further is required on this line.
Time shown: 1h17
